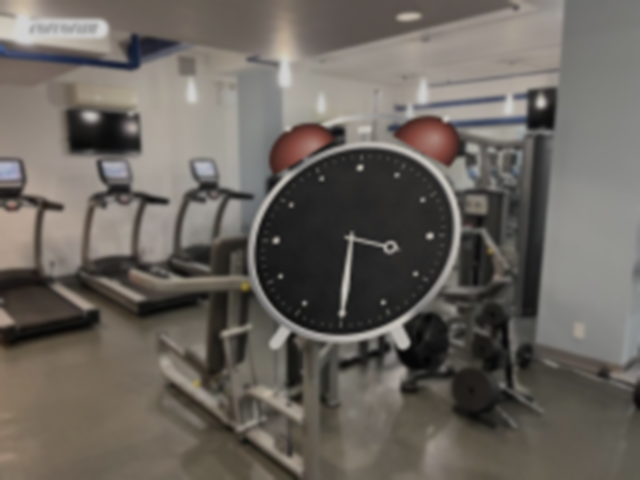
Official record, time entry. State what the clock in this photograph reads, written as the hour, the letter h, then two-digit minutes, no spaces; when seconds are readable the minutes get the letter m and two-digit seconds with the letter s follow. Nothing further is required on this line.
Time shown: 3h30
